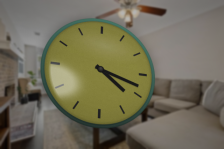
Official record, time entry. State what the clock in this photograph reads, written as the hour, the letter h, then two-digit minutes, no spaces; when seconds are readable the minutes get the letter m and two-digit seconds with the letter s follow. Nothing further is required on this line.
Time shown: 4h18
